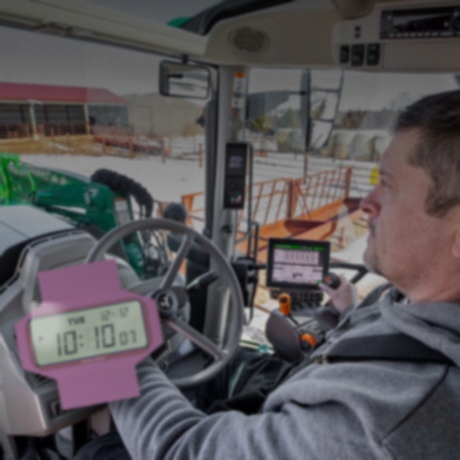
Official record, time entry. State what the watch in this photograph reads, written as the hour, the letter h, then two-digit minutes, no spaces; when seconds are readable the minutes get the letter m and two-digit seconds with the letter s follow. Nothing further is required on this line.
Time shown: 10h10
